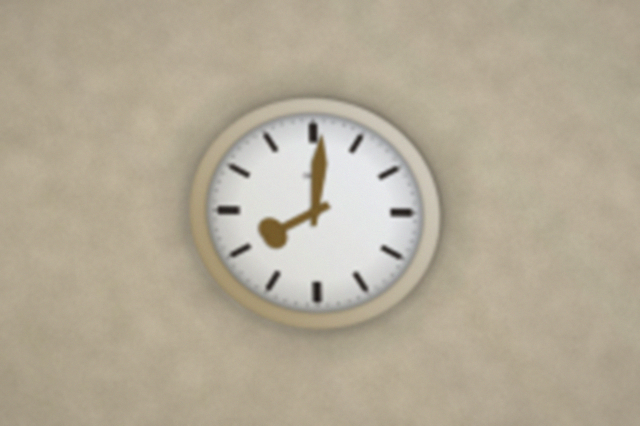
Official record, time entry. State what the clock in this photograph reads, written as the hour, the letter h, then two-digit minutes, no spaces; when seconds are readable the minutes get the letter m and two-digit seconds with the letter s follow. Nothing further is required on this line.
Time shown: 8h01
